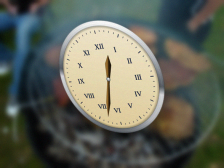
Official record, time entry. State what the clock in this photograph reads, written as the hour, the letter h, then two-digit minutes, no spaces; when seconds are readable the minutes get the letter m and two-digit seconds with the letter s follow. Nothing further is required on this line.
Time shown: 12h33
